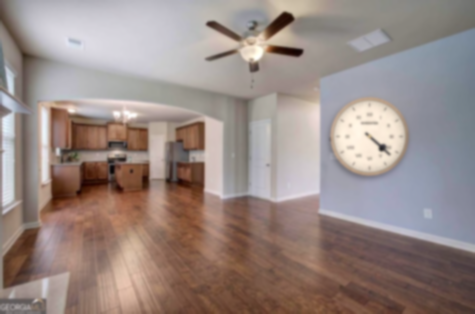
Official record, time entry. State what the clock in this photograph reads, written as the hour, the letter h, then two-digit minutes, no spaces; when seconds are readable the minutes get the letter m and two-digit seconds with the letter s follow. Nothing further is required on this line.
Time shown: 4h22
